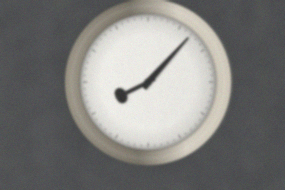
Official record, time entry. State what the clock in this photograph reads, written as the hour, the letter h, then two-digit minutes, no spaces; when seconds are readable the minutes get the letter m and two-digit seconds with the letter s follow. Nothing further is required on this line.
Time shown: 8h07
